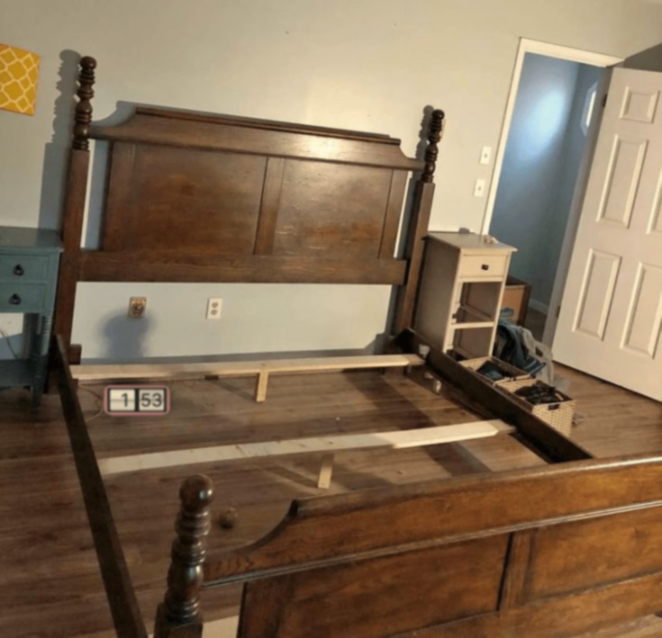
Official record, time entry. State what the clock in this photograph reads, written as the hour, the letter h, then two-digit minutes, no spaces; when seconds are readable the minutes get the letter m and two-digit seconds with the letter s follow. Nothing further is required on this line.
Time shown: 1h53
